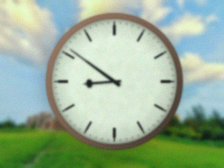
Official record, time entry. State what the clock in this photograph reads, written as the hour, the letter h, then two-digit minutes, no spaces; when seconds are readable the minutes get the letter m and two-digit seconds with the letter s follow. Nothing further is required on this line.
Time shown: 8h51
